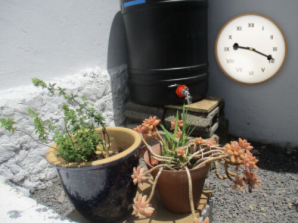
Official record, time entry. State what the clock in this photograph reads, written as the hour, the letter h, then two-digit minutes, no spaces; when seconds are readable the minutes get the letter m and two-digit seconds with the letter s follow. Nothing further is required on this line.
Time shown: 9h19
